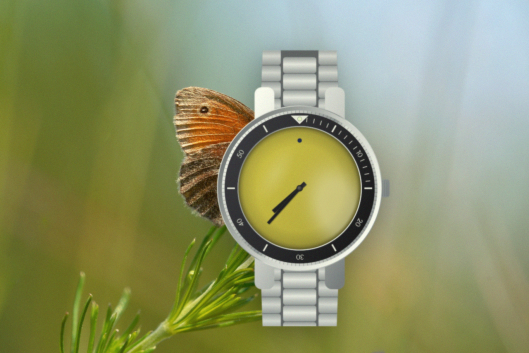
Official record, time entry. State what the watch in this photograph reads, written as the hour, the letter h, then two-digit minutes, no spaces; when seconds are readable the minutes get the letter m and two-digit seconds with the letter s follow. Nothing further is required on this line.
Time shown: 7h37
